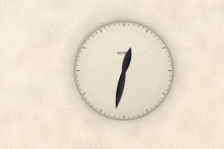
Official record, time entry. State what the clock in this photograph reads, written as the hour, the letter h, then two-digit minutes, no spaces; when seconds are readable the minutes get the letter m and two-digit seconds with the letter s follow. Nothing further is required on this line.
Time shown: 12h32
